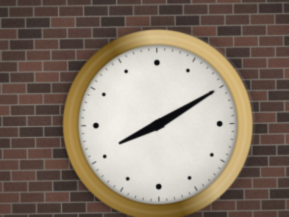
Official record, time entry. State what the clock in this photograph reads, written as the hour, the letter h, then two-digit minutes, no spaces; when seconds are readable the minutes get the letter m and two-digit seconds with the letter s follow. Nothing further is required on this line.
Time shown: 8h10
